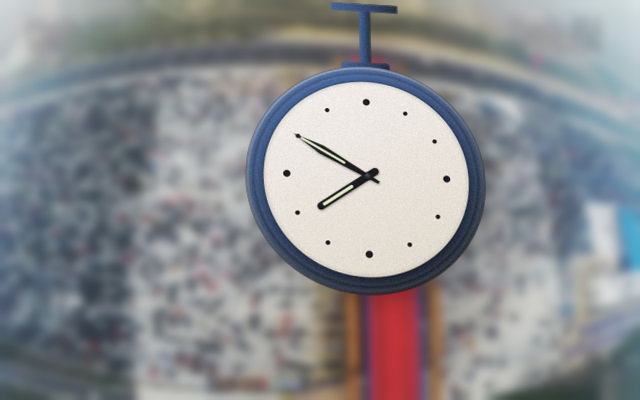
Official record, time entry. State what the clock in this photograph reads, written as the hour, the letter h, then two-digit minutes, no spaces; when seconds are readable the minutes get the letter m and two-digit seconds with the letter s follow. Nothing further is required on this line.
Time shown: 7h50
